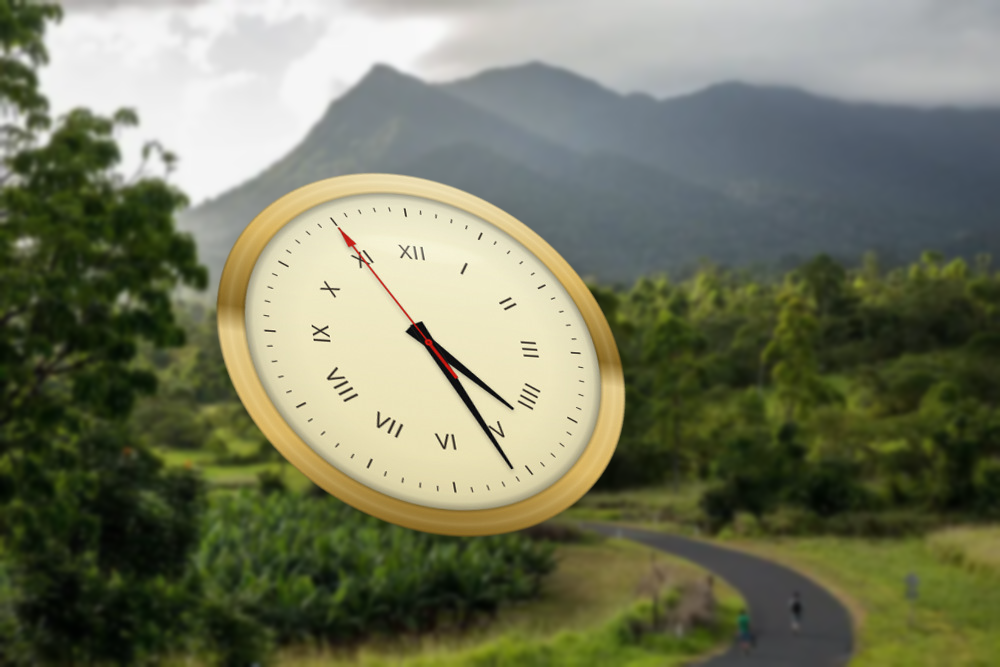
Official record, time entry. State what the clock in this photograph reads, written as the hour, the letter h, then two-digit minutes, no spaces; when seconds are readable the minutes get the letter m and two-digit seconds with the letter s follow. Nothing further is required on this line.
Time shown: 4h25m55s
